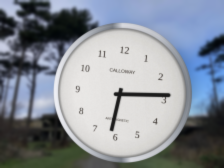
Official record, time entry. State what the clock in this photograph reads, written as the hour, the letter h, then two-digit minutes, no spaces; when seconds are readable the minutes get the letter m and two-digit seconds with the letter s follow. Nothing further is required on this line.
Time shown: 6h14
